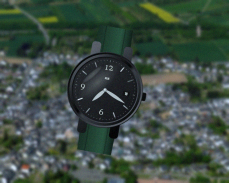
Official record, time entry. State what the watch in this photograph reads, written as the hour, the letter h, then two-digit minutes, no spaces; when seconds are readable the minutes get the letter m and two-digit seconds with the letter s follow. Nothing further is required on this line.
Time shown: 7h19
